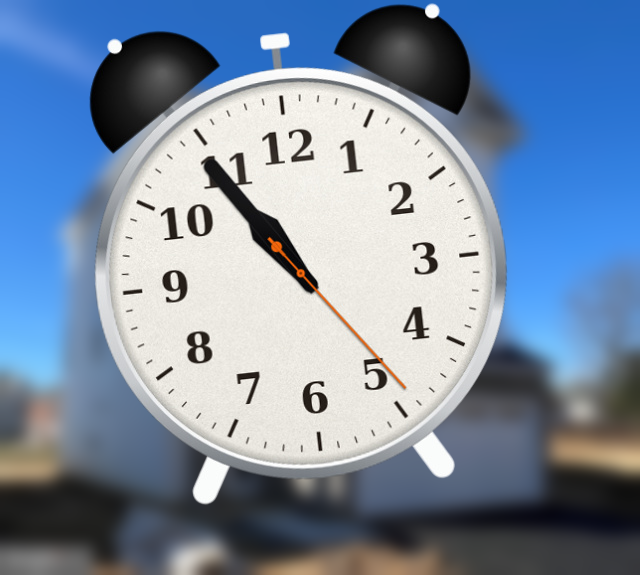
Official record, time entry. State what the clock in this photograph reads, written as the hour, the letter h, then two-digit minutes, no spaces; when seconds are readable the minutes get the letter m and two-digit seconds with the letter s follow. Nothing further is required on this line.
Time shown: 10h54m24s
